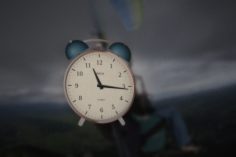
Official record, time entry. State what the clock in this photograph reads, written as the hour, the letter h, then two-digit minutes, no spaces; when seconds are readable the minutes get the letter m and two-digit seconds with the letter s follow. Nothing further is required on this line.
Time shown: 11h16
